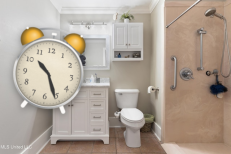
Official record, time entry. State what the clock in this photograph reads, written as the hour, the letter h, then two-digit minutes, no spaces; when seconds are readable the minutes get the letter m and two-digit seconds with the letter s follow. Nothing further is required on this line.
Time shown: 10h26
